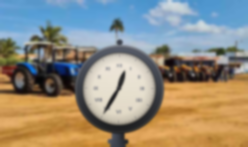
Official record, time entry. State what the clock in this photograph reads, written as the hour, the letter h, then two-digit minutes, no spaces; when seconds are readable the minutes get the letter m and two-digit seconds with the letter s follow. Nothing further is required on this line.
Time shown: 12h35
